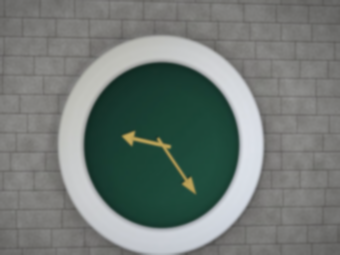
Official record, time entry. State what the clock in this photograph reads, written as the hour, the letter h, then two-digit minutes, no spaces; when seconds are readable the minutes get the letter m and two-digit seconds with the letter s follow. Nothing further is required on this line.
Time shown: 9h24
